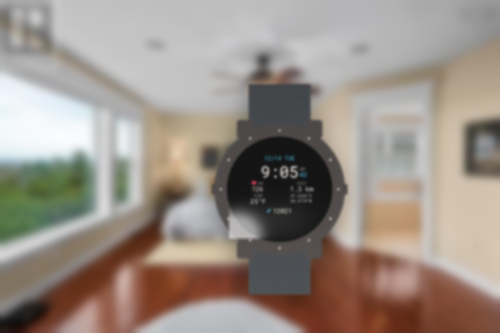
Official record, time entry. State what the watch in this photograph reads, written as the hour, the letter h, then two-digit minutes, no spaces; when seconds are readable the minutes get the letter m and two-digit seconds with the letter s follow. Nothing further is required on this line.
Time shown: 9h05
